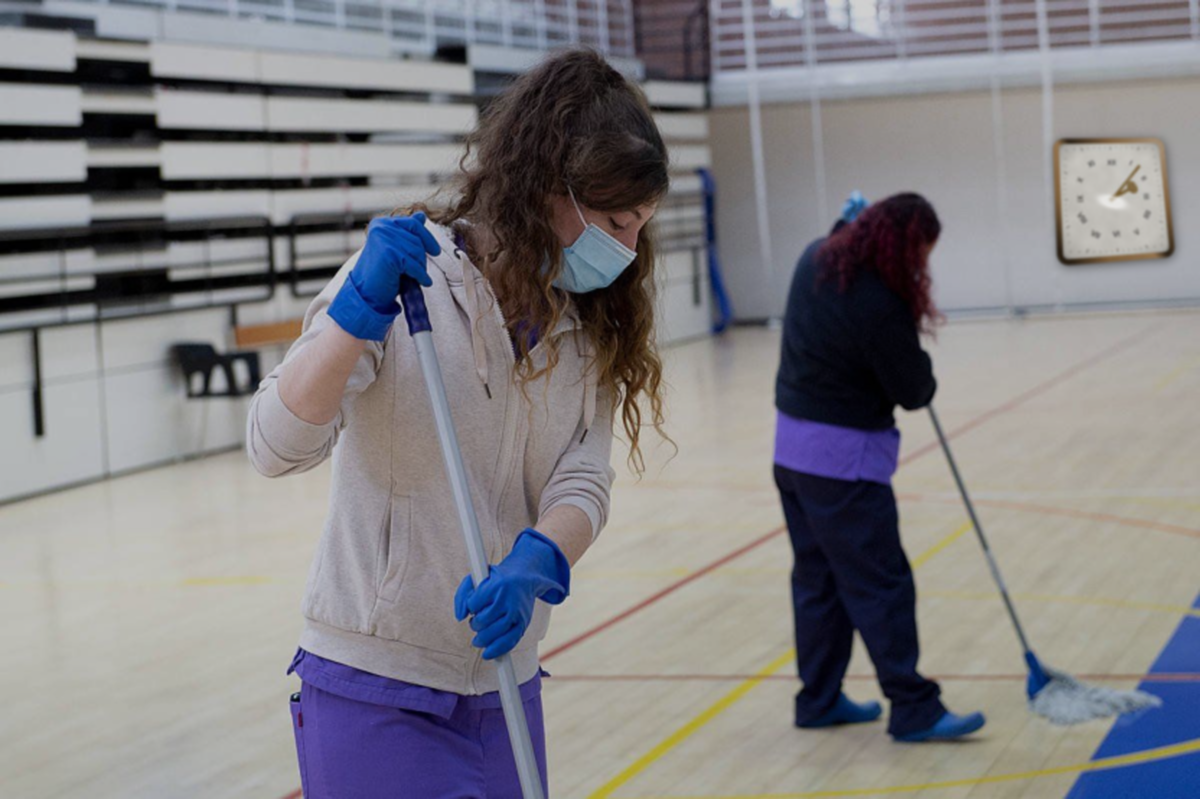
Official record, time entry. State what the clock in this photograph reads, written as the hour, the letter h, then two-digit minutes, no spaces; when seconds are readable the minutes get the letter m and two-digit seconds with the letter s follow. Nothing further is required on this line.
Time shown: 2h07
